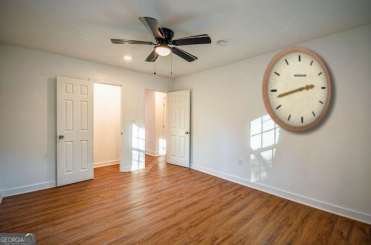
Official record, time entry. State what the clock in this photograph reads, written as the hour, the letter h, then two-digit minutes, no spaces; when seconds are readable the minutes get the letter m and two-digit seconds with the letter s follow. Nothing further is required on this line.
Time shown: 2h43
